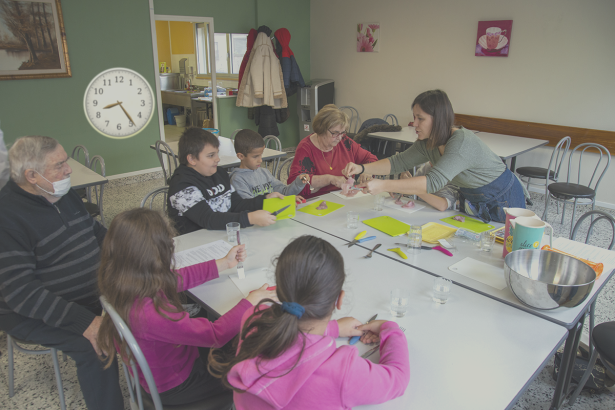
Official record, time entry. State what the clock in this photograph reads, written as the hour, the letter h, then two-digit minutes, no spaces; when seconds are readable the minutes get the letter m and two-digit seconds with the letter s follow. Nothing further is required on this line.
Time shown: 8h24
